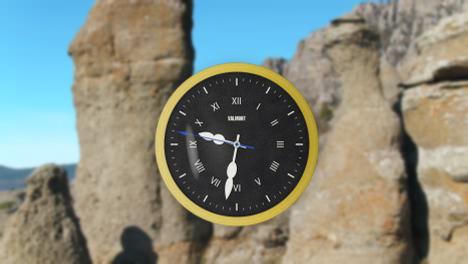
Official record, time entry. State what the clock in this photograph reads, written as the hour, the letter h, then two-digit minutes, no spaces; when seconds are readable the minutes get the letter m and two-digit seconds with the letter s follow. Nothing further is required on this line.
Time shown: 9h31m47s
